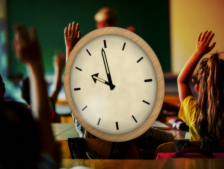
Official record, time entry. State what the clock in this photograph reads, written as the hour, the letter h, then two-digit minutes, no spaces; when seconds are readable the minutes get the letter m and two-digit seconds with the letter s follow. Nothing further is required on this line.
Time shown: 9h59
